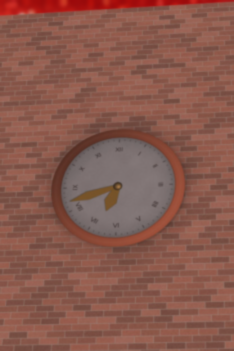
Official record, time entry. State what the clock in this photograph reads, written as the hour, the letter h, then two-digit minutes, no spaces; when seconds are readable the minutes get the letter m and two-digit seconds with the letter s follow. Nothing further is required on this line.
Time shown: 6h42
